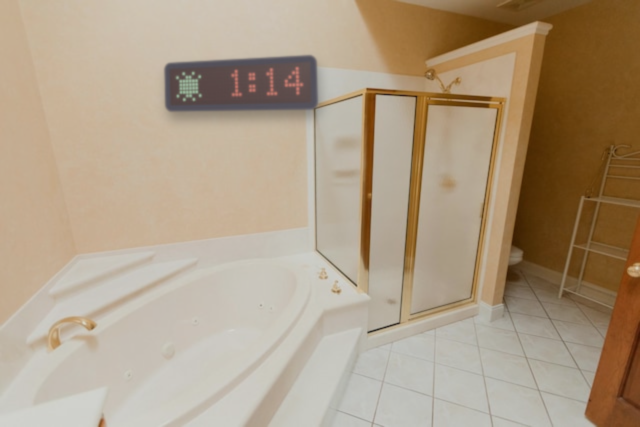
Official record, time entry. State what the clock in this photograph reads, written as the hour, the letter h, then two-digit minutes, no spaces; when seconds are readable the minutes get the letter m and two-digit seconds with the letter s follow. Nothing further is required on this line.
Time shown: 1h14
